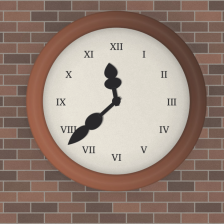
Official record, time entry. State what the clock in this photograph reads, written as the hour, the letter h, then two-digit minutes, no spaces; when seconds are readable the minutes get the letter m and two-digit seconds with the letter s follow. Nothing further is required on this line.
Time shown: 11h38
